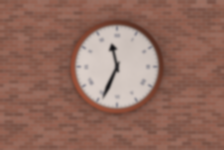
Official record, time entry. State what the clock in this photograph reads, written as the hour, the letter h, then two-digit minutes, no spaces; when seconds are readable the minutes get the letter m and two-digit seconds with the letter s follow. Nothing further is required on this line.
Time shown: 11h34
